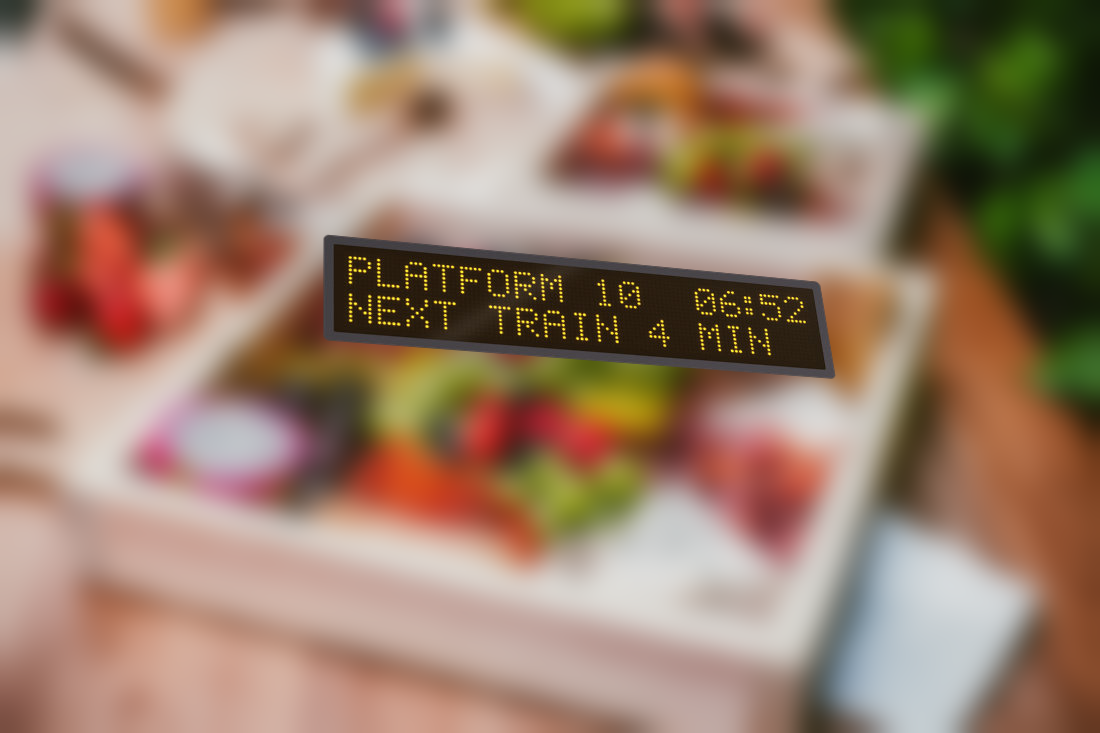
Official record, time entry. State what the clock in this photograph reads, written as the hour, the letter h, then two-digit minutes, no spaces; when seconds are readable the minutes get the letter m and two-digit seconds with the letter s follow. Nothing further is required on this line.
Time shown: 6h52
